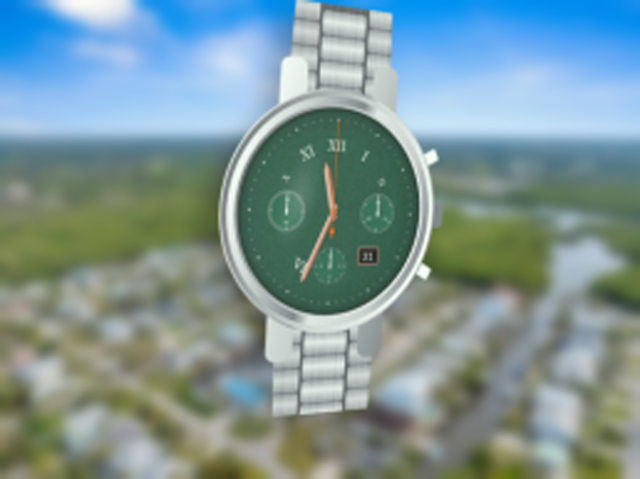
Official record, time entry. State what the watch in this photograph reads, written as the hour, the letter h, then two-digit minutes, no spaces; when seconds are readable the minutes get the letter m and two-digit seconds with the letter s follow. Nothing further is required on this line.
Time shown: 11h34
